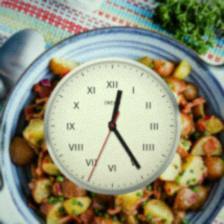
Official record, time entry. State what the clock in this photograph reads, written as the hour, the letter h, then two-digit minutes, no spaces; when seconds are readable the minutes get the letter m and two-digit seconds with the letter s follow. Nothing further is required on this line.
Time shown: 12h24m34s
